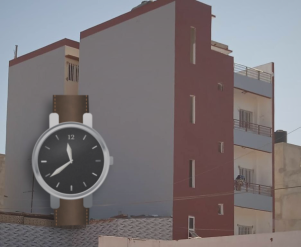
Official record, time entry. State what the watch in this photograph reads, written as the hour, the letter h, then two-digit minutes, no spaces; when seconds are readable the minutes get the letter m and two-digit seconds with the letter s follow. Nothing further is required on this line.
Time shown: 11h39
